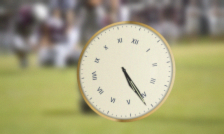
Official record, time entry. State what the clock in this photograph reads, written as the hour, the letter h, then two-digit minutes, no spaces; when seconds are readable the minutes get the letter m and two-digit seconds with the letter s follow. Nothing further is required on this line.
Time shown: 4h21
